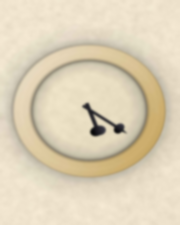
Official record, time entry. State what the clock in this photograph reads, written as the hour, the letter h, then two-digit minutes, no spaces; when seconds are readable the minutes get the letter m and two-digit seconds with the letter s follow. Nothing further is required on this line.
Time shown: 5h21
